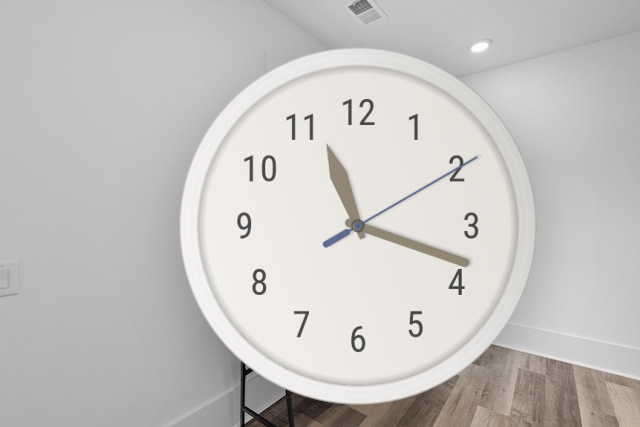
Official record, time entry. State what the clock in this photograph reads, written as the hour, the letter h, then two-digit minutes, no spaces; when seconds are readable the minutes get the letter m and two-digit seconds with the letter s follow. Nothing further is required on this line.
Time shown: 11h18m10s
